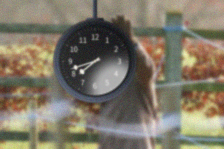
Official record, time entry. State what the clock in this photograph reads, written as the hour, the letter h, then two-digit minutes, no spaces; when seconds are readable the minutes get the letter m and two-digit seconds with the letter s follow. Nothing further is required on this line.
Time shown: 7h42
